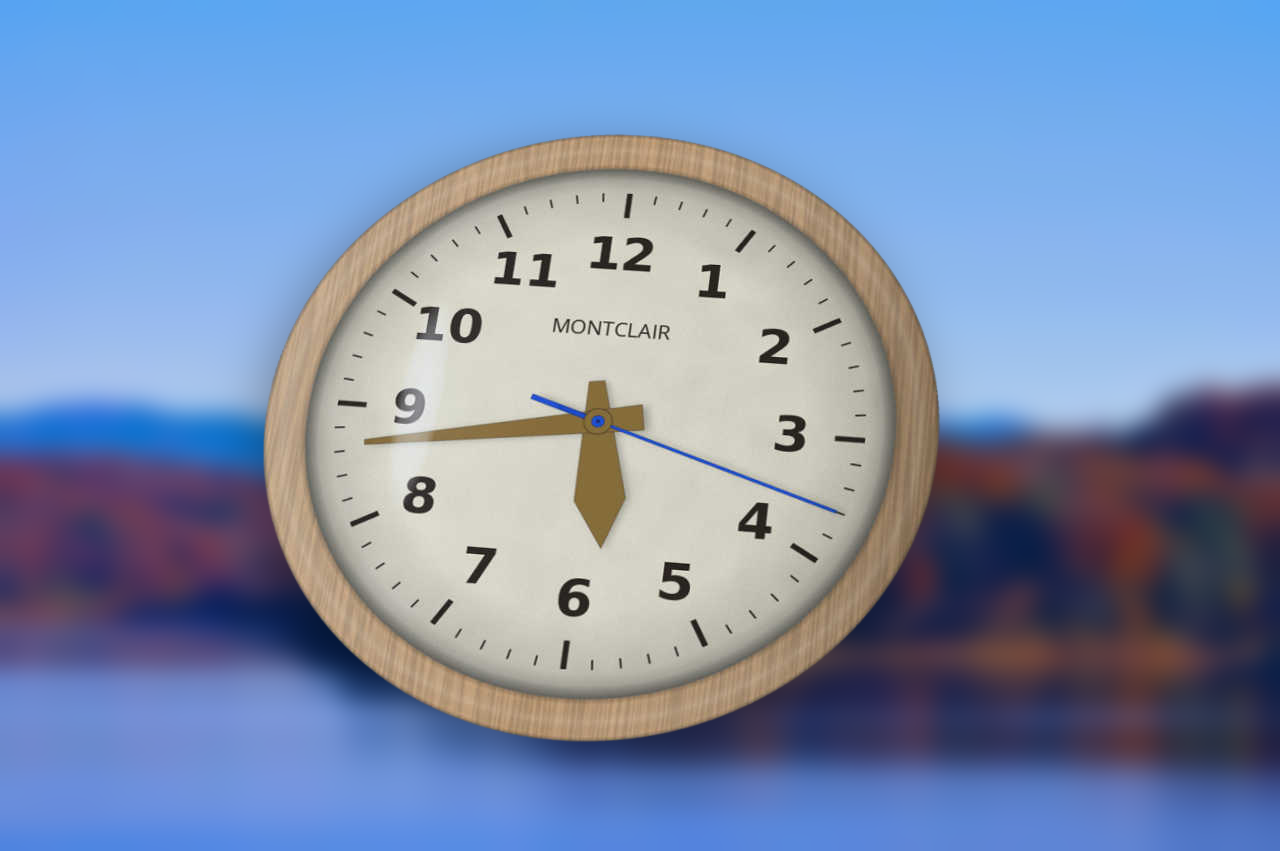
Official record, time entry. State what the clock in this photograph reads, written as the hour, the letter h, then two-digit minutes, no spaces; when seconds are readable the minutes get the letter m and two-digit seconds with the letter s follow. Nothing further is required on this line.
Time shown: 5h43m18s
